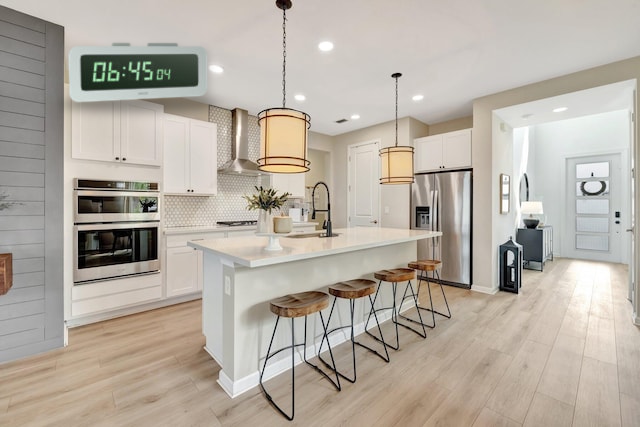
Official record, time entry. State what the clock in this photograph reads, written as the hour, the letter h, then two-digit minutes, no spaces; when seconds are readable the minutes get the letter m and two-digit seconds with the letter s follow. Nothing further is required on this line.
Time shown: 6h45m04s
